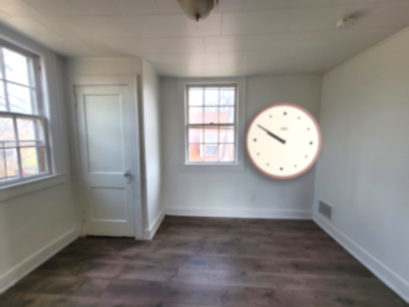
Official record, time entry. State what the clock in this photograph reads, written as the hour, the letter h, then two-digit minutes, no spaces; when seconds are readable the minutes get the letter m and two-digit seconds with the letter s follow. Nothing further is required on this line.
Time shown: 9h50
